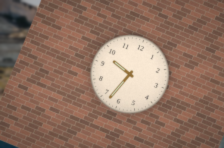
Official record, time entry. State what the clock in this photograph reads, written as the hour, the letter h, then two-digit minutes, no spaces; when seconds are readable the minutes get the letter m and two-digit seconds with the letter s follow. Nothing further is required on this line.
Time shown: 9h33
